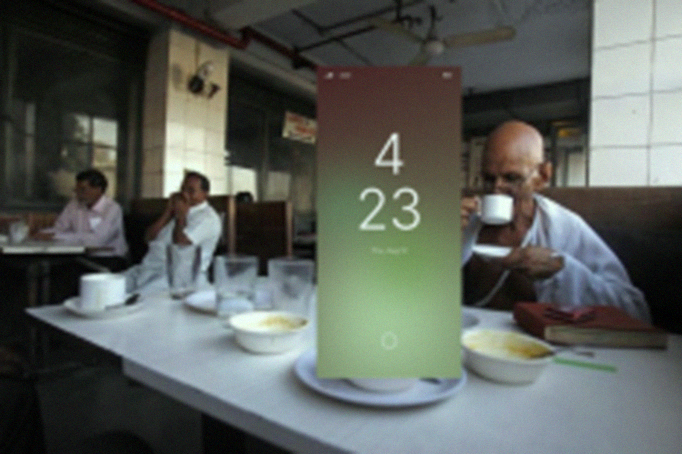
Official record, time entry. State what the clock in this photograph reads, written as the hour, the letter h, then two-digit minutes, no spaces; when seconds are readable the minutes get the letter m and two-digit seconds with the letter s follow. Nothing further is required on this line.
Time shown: 4h23
